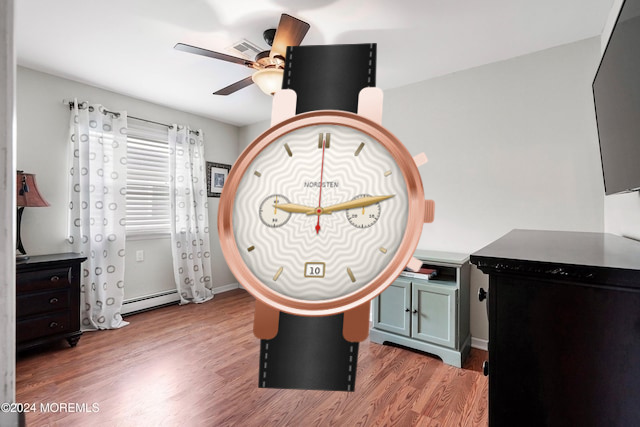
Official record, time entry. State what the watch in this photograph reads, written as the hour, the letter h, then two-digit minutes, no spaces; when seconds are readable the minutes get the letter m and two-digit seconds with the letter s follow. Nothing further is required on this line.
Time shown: 9h13
